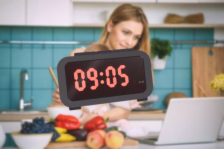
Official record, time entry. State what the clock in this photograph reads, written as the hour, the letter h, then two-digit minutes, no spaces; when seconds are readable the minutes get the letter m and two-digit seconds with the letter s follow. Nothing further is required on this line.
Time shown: 9h05
